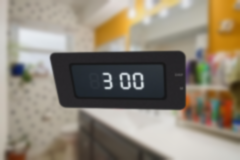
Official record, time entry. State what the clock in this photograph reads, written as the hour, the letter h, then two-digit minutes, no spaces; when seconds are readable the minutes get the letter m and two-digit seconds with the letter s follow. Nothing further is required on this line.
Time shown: 3h00
